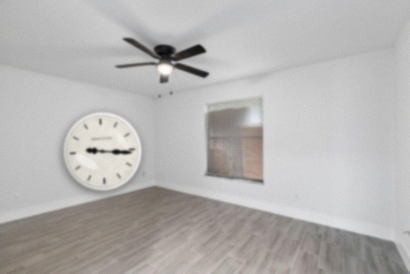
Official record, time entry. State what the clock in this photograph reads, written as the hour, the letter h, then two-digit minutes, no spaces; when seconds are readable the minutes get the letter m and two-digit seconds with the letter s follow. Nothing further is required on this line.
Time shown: 9h16
